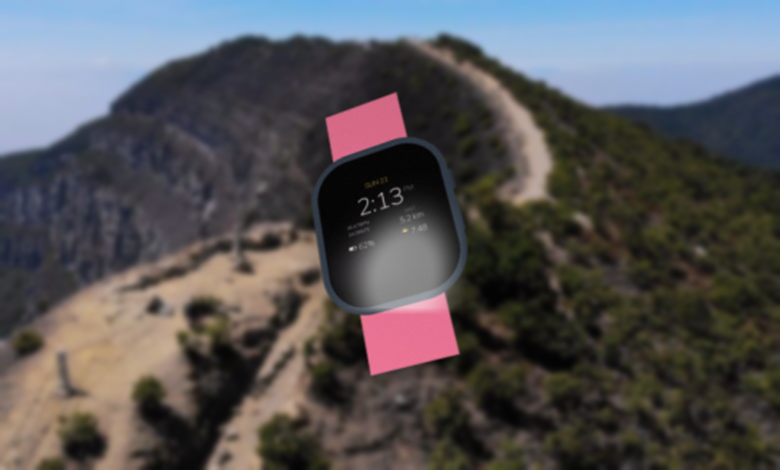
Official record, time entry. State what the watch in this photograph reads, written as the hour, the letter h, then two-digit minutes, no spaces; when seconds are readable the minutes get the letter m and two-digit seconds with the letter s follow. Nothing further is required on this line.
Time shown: 2h13
